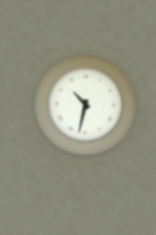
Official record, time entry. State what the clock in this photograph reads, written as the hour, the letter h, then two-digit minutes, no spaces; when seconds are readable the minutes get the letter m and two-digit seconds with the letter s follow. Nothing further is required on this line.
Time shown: 10h32
